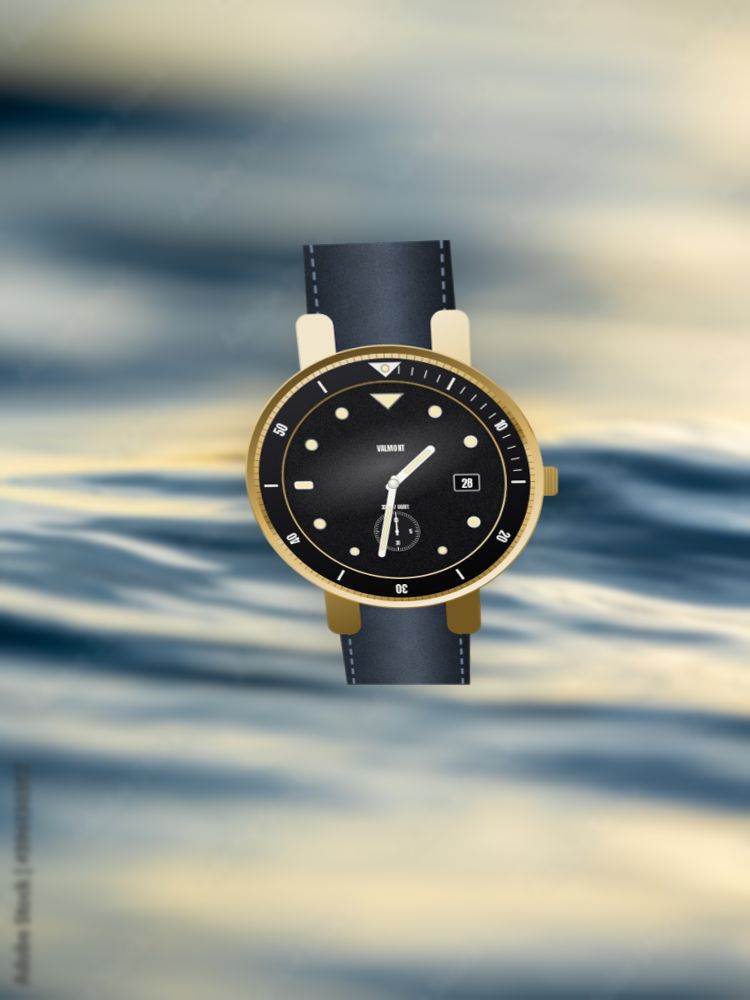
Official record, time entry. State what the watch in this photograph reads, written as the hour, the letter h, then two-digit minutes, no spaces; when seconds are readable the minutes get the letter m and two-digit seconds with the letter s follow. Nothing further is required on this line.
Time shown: 1h32
